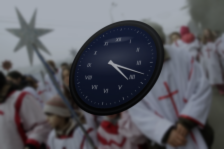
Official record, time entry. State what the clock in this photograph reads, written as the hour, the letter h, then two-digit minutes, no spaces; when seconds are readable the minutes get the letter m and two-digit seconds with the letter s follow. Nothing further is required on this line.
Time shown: 4h18
